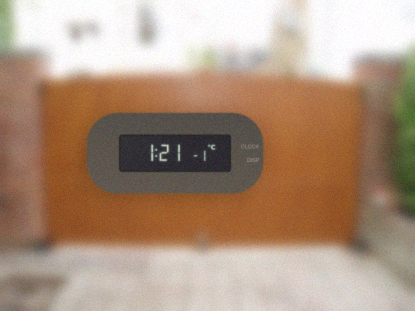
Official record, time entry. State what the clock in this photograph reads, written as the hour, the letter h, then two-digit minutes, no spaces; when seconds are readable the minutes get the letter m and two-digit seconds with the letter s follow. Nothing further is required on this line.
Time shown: 1h21
